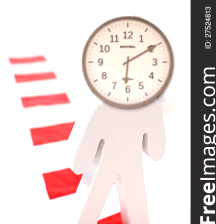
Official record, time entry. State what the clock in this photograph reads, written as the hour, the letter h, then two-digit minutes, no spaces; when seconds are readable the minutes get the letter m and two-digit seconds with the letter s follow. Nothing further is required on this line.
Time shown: 6h10
